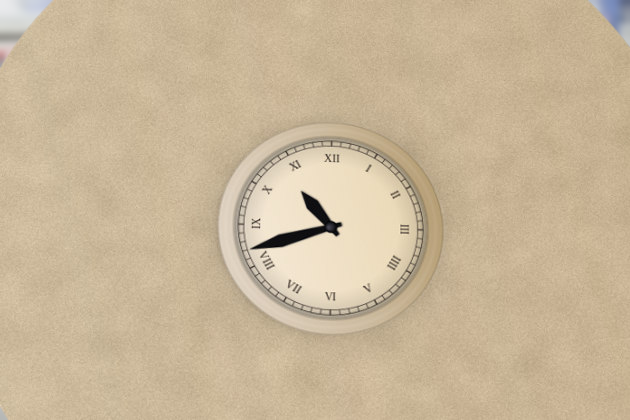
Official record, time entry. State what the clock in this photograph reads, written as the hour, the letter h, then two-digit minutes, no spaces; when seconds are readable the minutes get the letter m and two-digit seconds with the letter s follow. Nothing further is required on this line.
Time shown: 10h42
